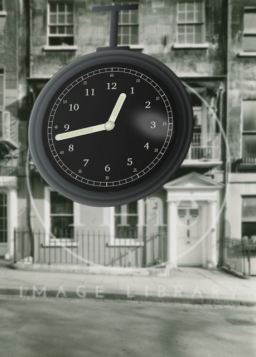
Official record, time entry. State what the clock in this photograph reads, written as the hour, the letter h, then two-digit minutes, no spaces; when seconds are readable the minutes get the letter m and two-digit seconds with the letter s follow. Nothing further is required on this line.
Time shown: 12h43
